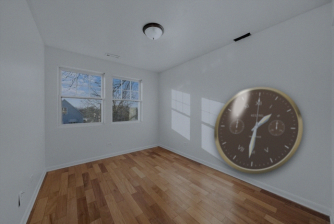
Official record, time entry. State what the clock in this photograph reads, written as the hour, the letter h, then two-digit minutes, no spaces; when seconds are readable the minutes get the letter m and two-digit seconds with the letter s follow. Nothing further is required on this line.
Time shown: 1h31
